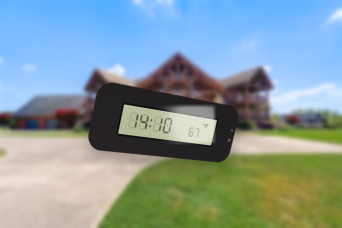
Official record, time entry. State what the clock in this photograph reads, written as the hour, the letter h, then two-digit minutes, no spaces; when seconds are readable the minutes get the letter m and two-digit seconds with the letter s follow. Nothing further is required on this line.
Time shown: 14h10
